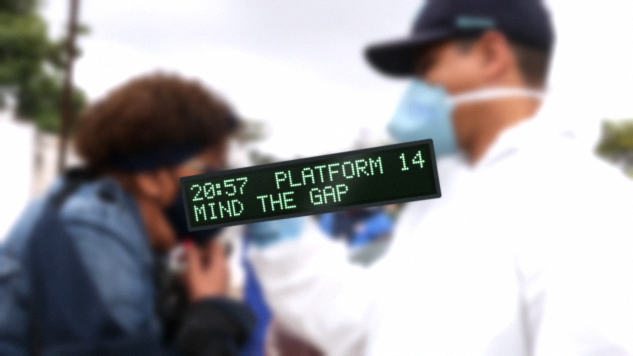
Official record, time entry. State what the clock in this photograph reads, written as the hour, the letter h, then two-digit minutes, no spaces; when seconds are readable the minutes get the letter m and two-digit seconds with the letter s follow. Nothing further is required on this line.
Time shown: 20h57
